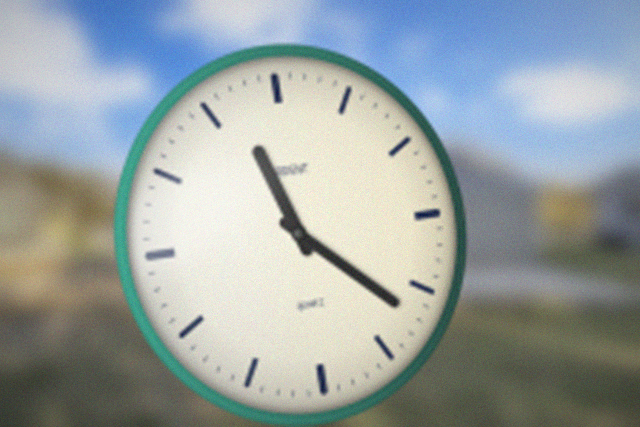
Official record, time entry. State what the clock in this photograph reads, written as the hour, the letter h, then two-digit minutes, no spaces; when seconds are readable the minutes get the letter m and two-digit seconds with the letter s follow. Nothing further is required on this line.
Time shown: 11h22
